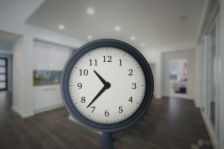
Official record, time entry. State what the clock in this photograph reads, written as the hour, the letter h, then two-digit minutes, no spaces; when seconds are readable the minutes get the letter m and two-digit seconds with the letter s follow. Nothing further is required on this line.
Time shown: 10h37
